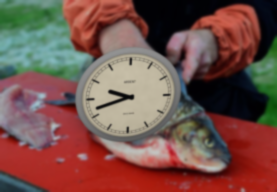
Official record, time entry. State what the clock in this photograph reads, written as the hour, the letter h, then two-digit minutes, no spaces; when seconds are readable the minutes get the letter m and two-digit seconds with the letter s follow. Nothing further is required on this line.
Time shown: 9h42
